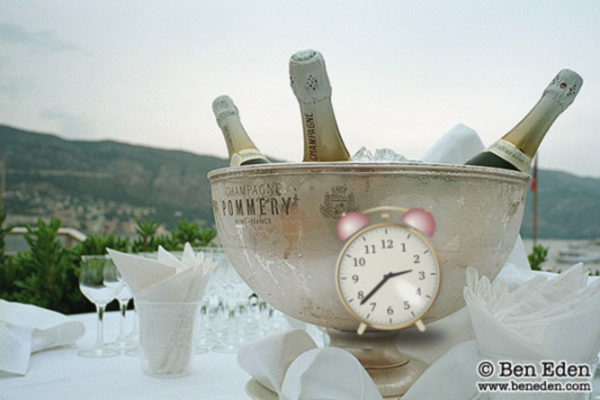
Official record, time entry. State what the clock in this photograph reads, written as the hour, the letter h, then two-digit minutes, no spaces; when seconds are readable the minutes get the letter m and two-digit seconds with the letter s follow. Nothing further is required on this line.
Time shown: 2h38
